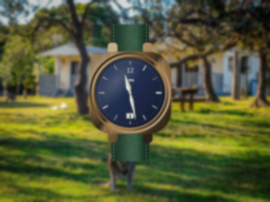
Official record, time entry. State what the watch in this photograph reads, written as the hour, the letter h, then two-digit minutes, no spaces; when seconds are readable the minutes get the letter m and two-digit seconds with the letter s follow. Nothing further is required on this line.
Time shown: 11h28
